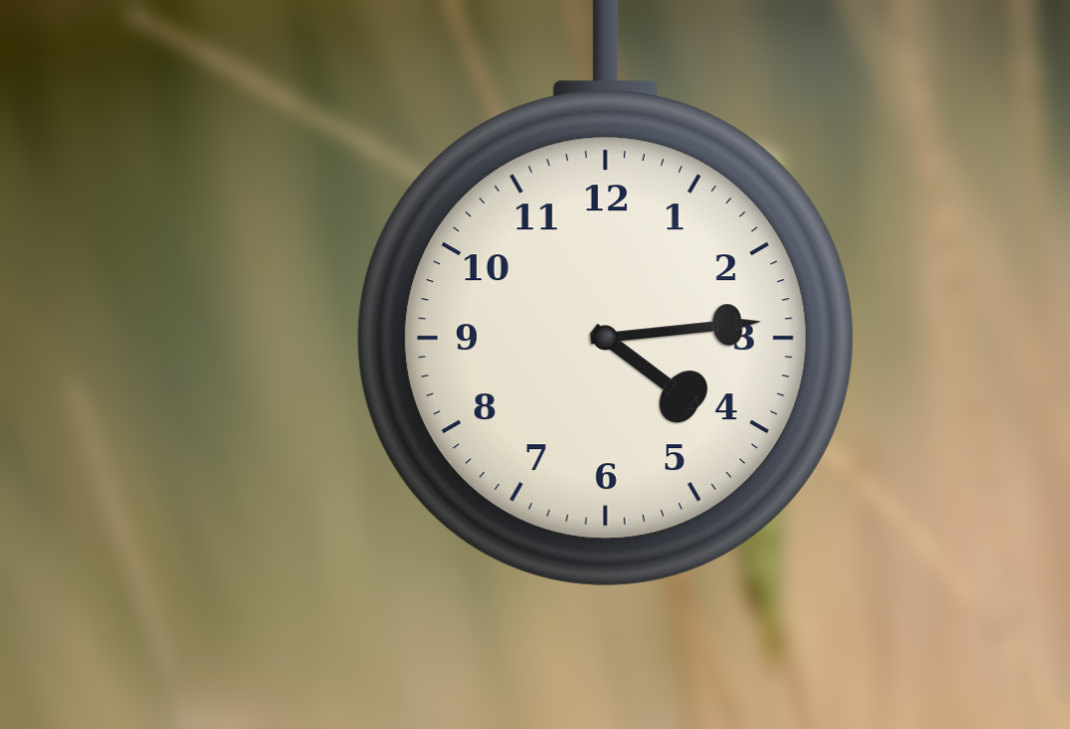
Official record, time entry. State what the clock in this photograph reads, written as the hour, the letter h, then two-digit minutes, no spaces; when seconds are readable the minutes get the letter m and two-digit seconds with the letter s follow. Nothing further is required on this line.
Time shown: 4h14
